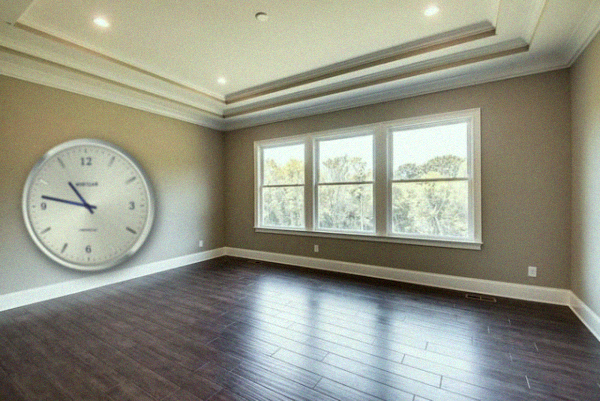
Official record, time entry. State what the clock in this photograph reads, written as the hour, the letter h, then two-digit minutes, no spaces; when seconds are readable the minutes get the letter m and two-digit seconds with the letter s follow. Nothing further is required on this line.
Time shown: 10h47
